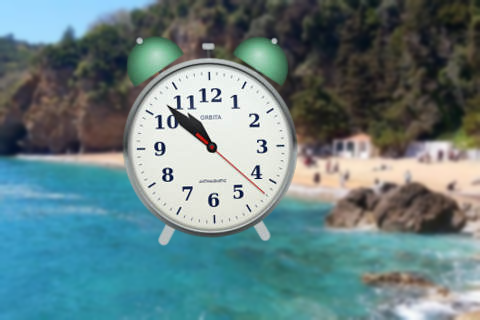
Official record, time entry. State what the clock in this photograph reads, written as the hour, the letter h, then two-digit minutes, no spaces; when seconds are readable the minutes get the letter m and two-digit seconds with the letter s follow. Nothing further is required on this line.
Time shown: 10h52m22s
